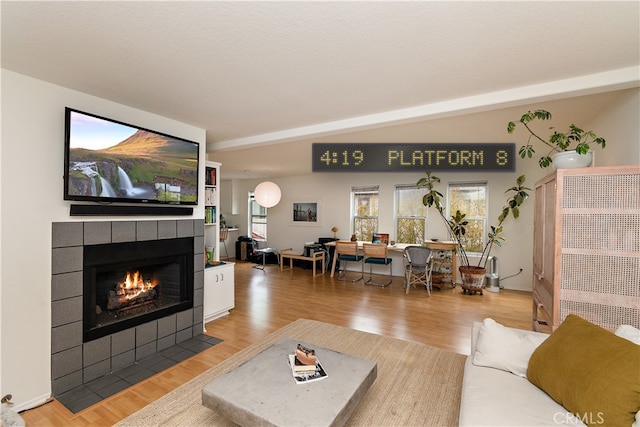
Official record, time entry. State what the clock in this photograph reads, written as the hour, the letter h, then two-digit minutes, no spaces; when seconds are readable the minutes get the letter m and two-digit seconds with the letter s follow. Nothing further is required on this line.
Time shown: 4h19
